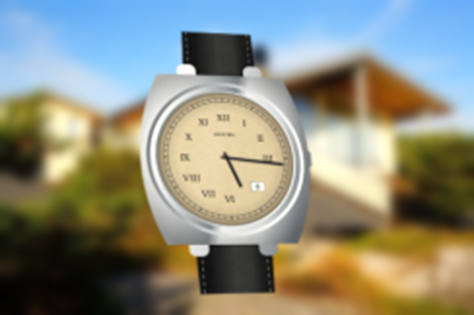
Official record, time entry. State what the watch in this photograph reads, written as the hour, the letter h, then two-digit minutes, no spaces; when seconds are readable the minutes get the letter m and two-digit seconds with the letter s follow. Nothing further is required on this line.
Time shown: 5h16
